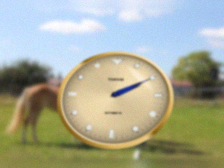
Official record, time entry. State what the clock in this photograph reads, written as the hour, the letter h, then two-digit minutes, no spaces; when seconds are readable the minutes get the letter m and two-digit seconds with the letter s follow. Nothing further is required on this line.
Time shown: 2h10
